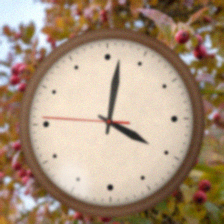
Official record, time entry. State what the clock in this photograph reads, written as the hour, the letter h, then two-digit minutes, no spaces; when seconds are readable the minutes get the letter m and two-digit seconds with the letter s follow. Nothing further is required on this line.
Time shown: 4h01m46s
